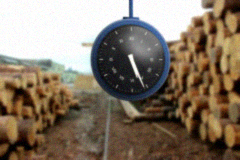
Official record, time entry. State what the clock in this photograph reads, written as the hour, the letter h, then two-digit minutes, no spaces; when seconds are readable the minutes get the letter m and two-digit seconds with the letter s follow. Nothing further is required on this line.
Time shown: 5h26
